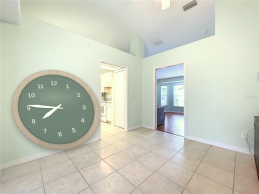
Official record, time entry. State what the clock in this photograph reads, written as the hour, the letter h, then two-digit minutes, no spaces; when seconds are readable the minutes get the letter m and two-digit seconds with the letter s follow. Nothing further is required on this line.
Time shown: 7h46
